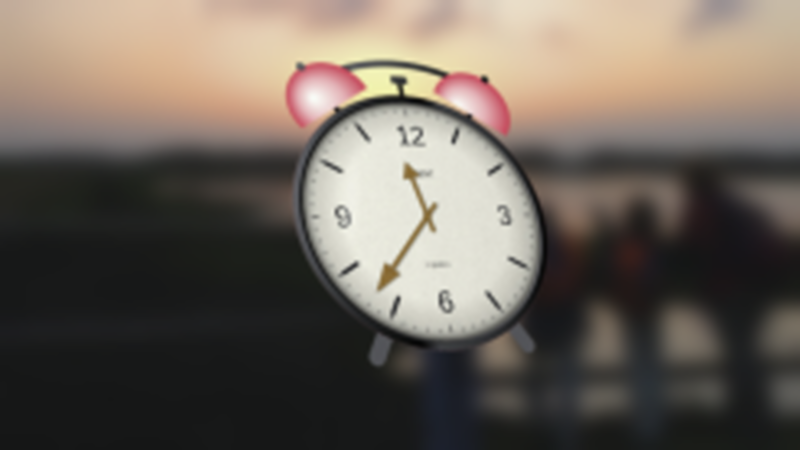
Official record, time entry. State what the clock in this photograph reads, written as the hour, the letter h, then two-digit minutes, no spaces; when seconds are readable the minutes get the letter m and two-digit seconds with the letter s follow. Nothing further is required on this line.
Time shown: 11h37
